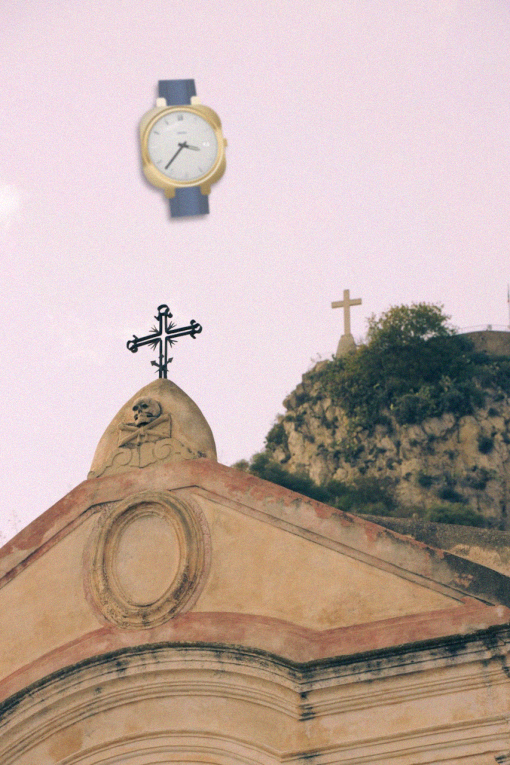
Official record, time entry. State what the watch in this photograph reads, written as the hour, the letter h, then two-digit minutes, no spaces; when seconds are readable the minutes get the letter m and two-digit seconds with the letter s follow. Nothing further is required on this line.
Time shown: 3h37
